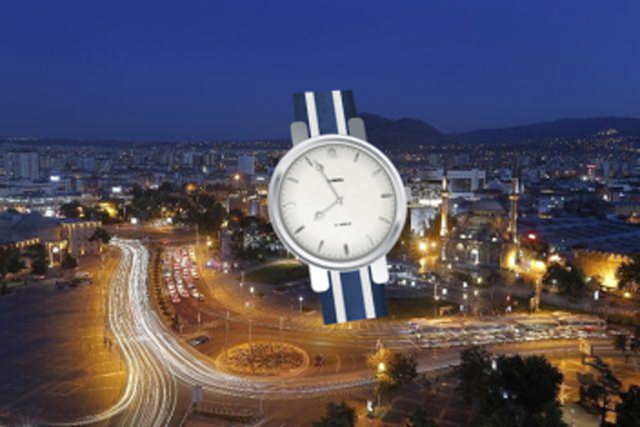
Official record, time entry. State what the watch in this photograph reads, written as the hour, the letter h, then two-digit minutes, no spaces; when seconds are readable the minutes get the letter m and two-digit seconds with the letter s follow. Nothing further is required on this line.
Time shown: 7h56
